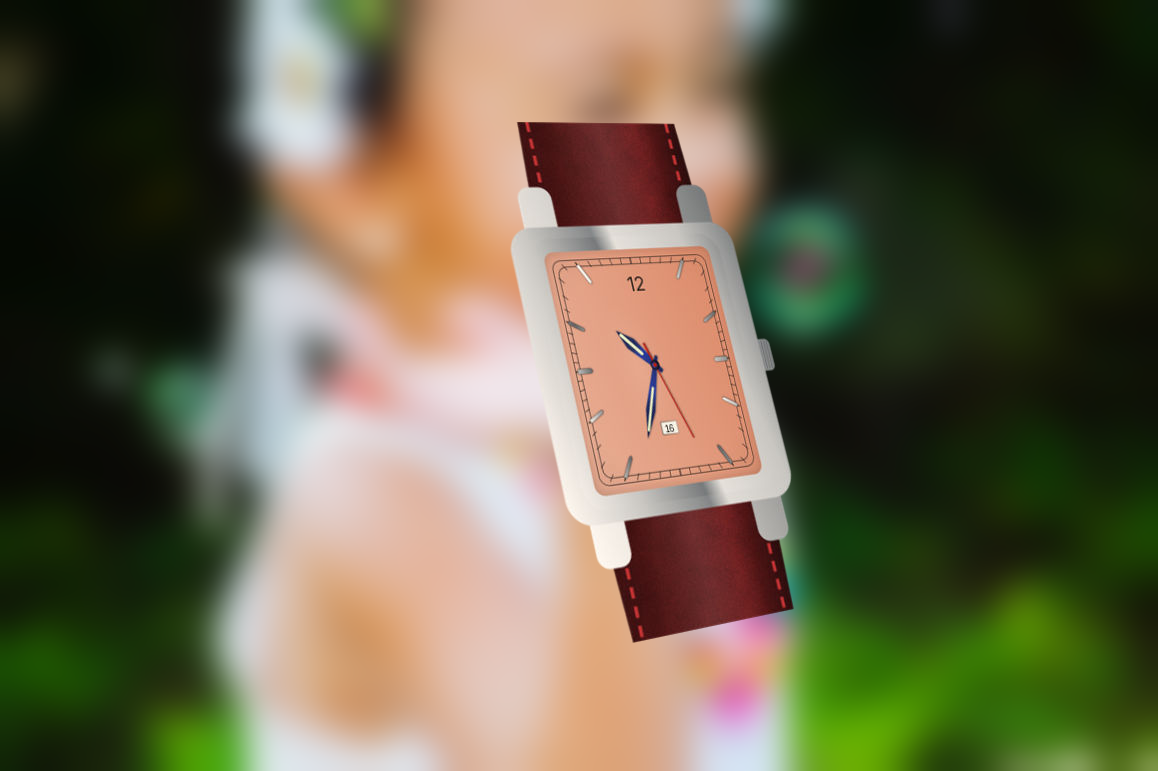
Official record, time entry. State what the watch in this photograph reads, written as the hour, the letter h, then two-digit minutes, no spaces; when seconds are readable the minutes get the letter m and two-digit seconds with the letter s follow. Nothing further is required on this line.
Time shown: 10h33m27s
